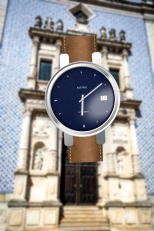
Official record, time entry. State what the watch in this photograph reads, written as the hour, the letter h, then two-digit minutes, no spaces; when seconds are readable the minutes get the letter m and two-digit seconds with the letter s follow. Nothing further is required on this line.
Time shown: 6h09
